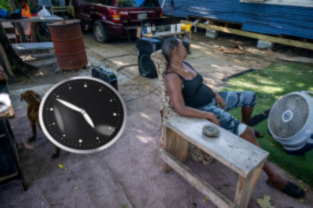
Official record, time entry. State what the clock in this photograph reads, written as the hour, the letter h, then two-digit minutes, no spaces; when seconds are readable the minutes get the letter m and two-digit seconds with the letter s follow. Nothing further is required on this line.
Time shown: 4h49
